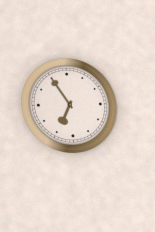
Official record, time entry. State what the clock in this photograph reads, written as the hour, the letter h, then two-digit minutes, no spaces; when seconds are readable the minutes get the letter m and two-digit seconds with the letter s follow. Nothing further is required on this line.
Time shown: 6h55
